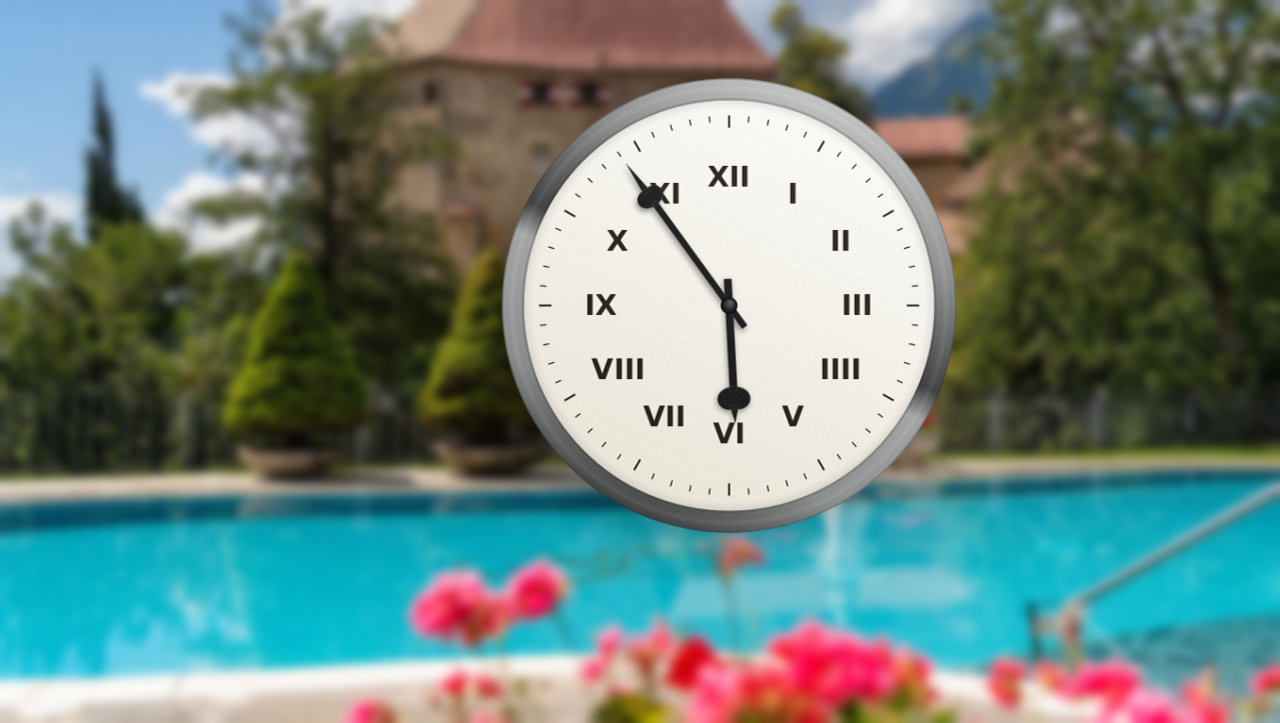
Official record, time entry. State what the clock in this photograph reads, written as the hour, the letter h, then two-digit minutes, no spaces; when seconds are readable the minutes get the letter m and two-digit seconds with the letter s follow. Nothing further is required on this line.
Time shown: 5h54
